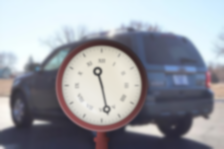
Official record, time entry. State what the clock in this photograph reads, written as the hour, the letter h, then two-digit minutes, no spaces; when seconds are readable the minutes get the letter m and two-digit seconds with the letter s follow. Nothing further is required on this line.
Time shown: 11h28
